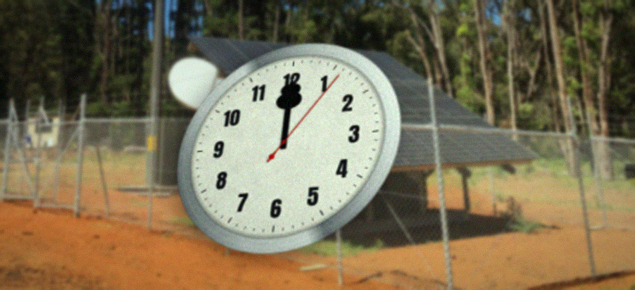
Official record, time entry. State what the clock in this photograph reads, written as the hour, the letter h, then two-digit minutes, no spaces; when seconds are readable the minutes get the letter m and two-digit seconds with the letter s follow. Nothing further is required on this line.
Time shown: 12h00m06s
